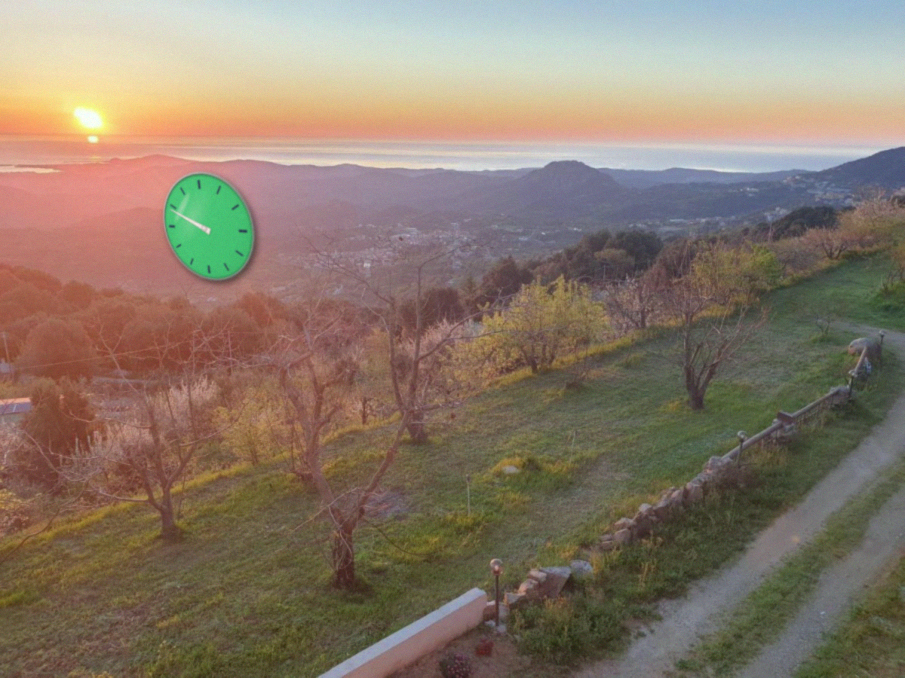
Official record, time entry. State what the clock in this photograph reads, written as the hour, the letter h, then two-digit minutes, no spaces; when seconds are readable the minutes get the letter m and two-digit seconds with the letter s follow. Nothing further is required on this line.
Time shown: 9h49
